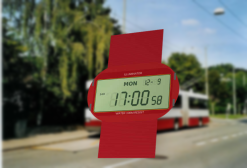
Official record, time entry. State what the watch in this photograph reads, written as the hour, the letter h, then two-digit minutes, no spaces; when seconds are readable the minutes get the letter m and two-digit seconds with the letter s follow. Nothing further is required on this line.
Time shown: 17h00m58s
